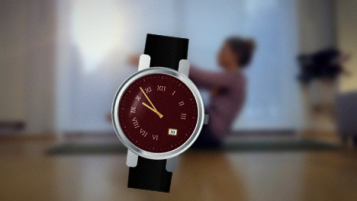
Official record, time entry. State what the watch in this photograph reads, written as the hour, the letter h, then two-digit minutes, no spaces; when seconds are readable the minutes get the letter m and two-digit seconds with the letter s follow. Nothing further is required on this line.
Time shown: 9h53
